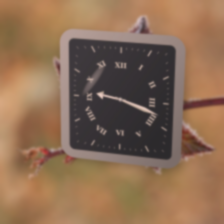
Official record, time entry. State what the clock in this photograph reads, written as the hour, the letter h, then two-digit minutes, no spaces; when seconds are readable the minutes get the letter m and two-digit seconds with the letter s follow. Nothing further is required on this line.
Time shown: 9h18
